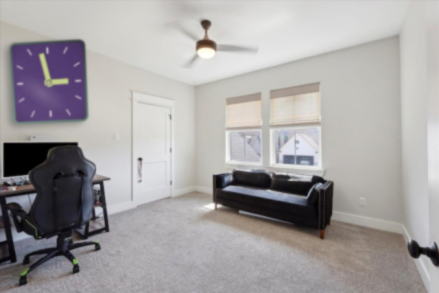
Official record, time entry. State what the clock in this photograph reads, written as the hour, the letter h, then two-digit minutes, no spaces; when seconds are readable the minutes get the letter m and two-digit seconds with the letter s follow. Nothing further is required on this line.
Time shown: 2h58
